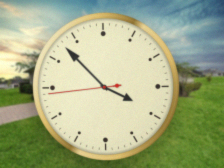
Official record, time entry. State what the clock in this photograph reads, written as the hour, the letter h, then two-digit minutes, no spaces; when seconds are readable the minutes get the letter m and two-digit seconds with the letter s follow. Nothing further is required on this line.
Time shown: 3h52m44s
